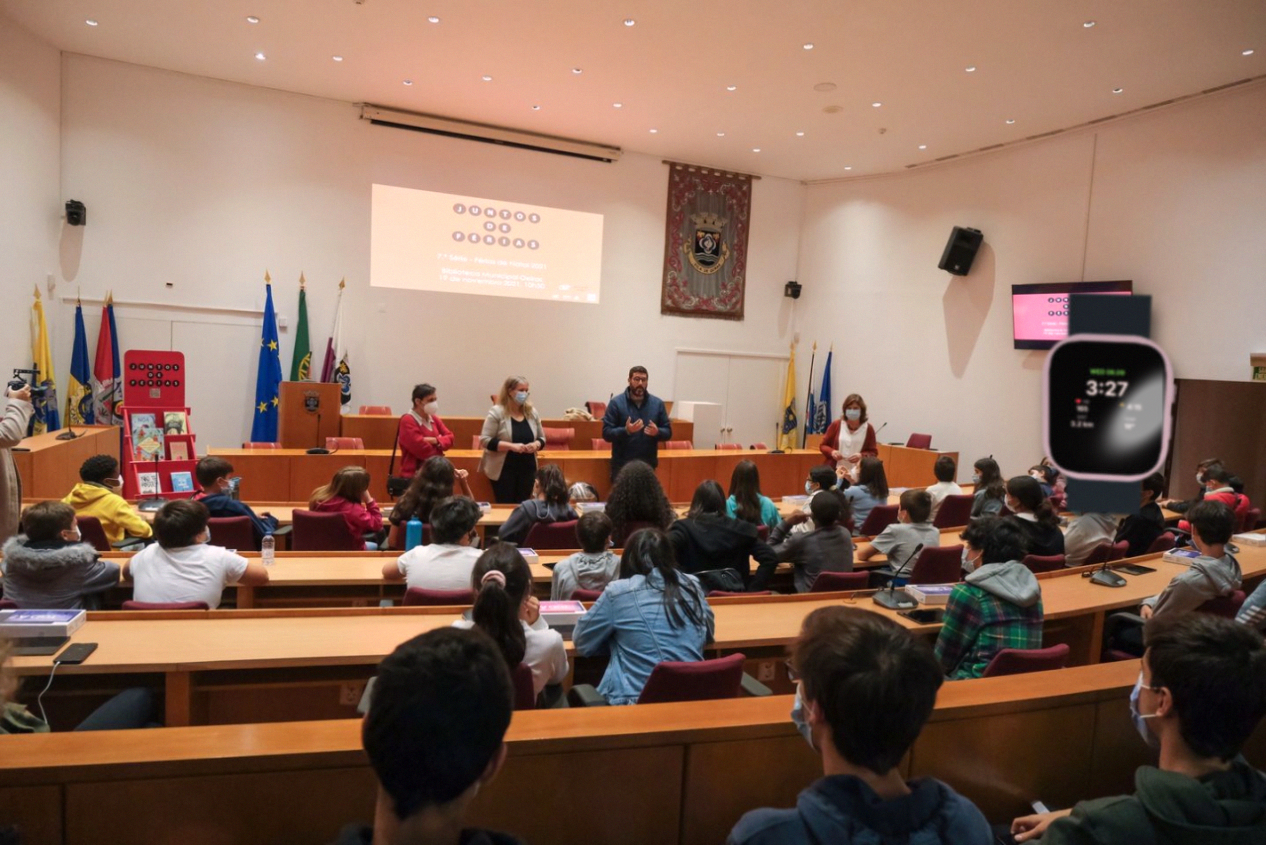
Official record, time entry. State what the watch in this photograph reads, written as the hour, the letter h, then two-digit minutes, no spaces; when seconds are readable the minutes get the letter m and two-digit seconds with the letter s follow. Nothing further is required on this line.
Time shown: 3h27
